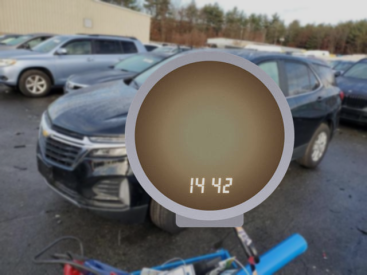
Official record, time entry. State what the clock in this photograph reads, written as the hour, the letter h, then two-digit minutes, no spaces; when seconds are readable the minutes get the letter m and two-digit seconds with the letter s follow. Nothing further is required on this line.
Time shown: 14h42
